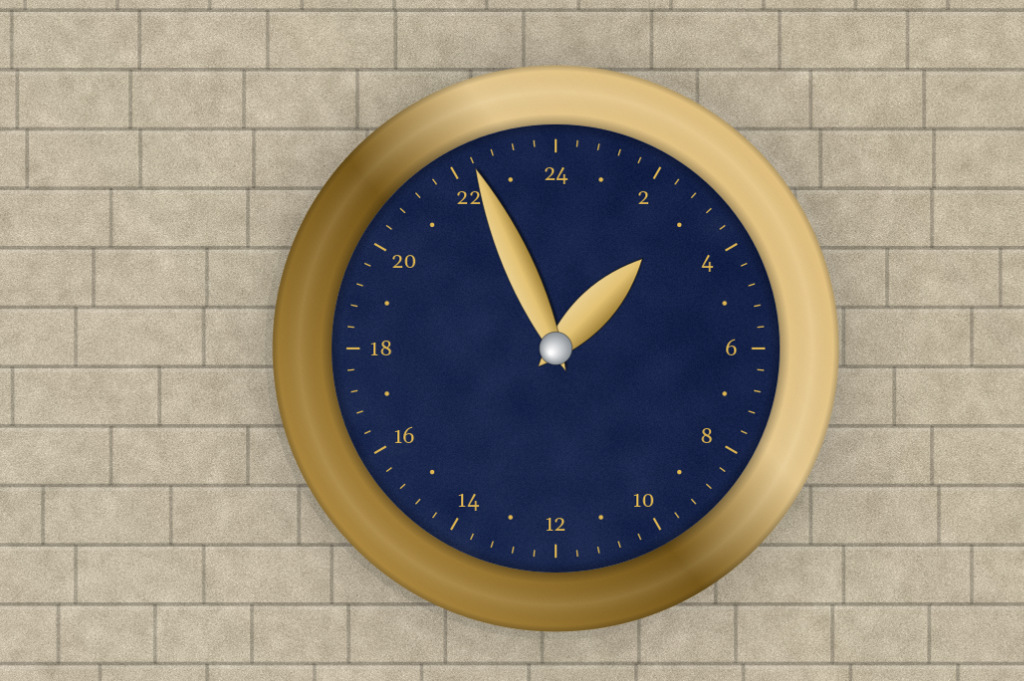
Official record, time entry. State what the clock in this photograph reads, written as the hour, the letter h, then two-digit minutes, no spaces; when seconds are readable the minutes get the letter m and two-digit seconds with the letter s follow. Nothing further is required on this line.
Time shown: 2h56
